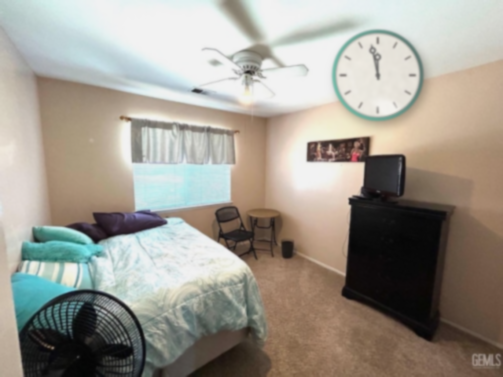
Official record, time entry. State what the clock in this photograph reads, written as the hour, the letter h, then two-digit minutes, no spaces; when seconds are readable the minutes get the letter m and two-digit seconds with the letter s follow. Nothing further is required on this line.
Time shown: 11h58
